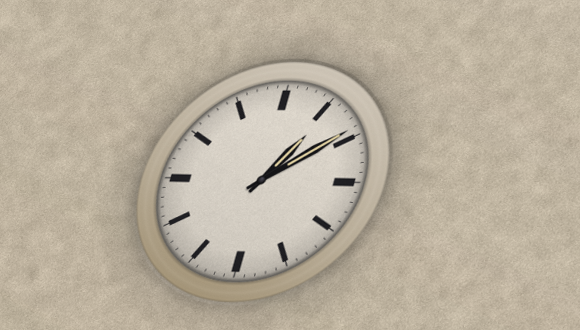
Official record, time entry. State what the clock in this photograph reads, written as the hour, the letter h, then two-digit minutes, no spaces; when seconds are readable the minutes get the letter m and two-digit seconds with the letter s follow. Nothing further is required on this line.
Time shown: 1h09
